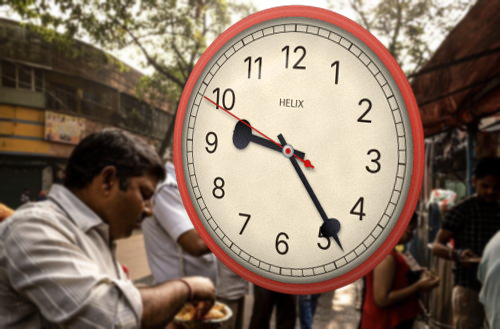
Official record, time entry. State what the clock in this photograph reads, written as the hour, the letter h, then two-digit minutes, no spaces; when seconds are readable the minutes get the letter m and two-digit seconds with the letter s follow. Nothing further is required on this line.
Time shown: 9h23m49s
